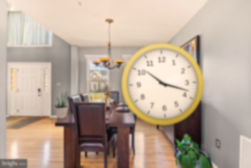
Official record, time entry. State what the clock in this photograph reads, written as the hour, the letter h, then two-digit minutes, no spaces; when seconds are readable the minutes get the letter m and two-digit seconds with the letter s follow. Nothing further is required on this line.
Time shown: 10h18
